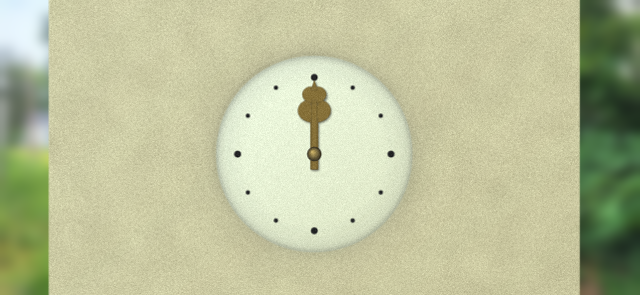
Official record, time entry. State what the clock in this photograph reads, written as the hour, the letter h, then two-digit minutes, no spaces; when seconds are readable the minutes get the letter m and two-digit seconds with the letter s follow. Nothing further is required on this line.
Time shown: 12h00
